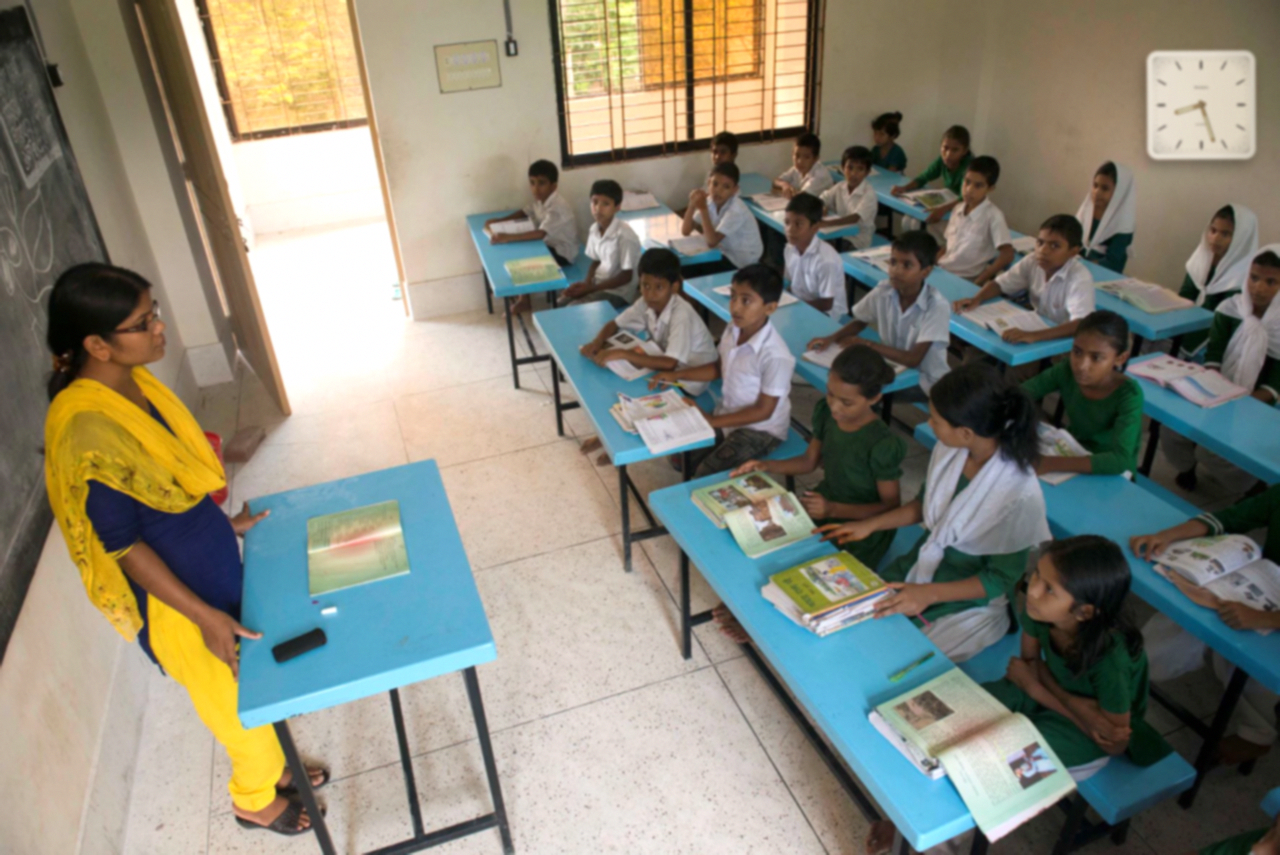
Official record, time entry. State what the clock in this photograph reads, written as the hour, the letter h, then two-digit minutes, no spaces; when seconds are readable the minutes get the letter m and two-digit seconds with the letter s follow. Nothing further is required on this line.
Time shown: 8h27
